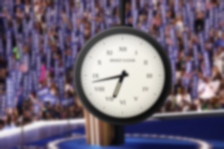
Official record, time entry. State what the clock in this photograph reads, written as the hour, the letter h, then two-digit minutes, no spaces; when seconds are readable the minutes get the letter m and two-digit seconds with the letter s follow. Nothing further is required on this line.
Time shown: 6h43
